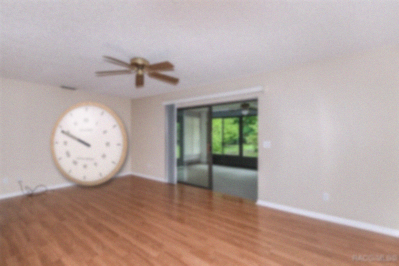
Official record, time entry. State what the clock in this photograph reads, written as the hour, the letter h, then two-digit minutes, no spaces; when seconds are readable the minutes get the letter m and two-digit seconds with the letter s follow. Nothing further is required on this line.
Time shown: 9h49
